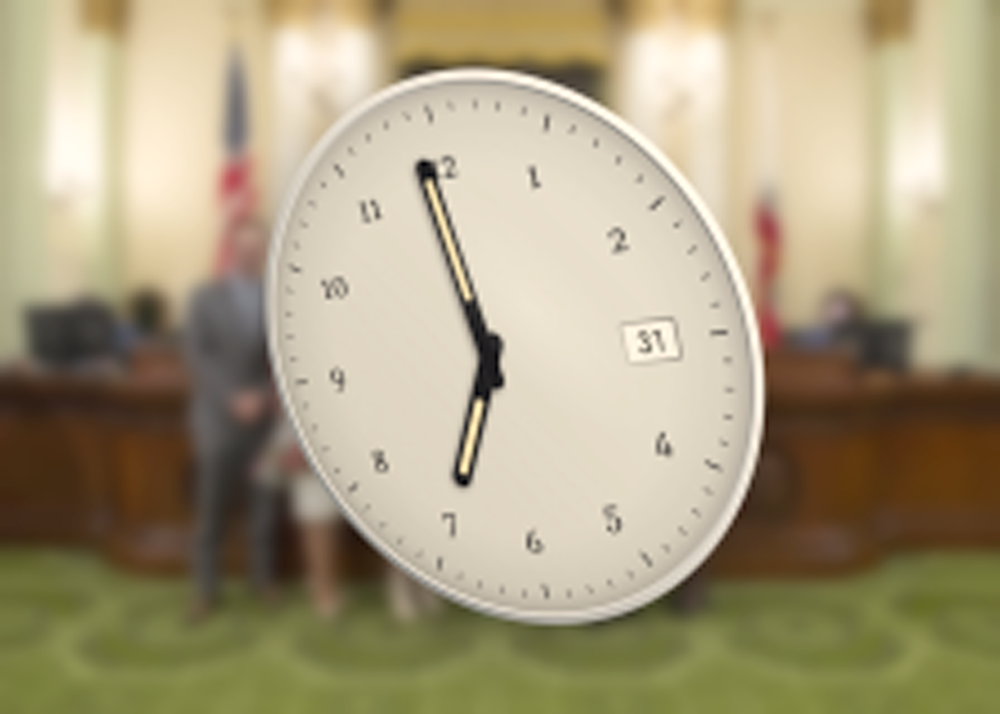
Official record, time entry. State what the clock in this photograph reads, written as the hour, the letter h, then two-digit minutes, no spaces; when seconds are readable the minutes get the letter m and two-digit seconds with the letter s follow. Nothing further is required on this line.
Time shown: 6h59
